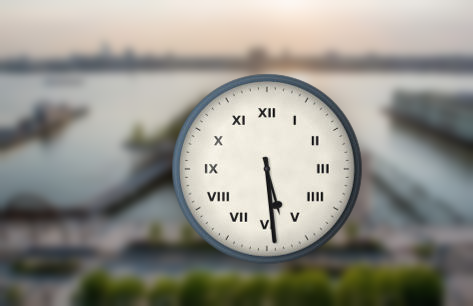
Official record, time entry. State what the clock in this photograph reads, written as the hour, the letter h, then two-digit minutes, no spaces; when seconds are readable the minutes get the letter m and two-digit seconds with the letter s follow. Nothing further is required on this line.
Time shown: 5h29
